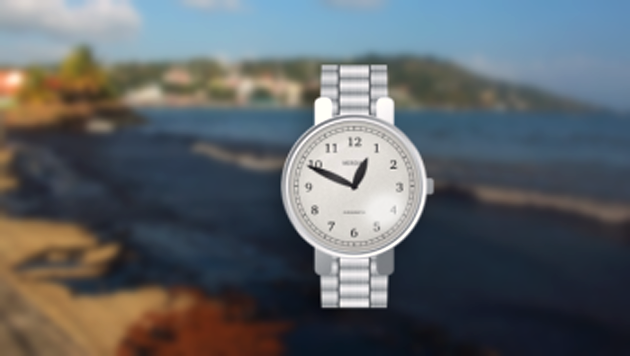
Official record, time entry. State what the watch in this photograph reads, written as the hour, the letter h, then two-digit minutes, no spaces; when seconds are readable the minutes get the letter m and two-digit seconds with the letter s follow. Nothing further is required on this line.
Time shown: 12h49
